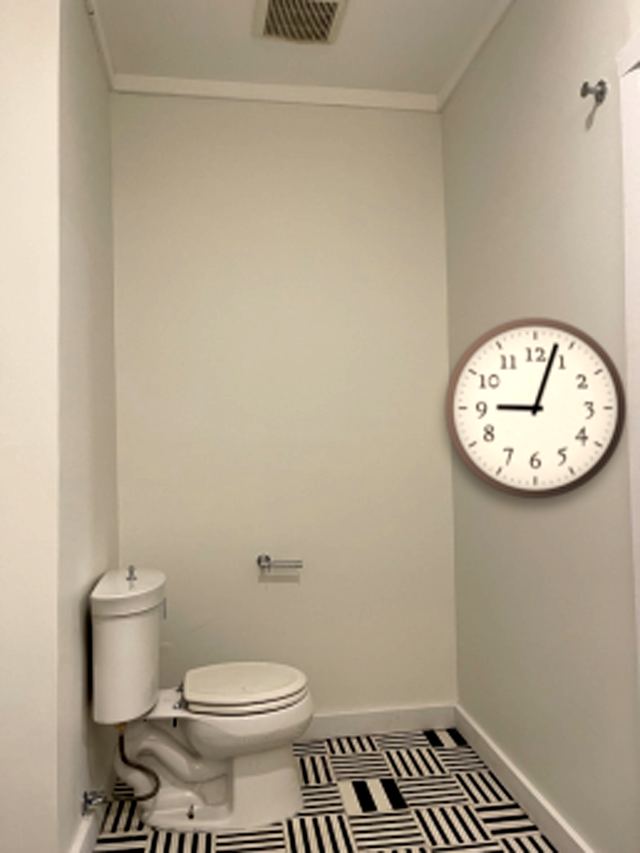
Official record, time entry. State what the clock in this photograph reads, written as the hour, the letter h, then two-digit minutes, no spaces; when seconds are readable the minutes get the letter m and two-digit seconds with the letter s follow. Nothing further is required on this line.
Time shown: 9h03
